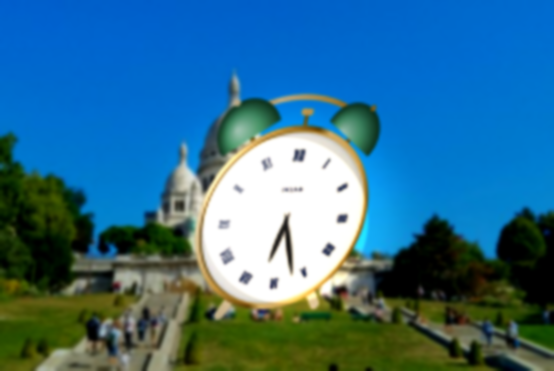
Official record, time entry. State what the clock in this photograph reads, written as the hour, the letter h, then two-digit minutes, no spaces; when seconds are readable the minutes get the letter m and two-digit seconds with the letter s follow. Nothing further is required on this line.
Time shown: 6h27
